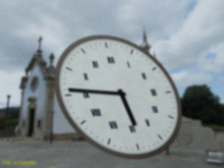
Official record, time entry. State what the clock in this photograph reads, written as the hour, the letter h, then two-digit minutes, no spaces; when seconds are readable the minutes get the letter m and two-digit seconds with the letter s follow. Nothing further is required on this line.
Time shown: 5h46
